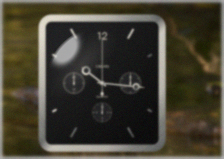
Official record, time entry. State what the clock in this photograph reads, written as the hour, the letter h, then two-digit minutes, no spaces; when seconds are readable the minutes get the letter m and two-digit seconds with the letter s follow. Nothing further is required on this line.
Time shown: 10h16
